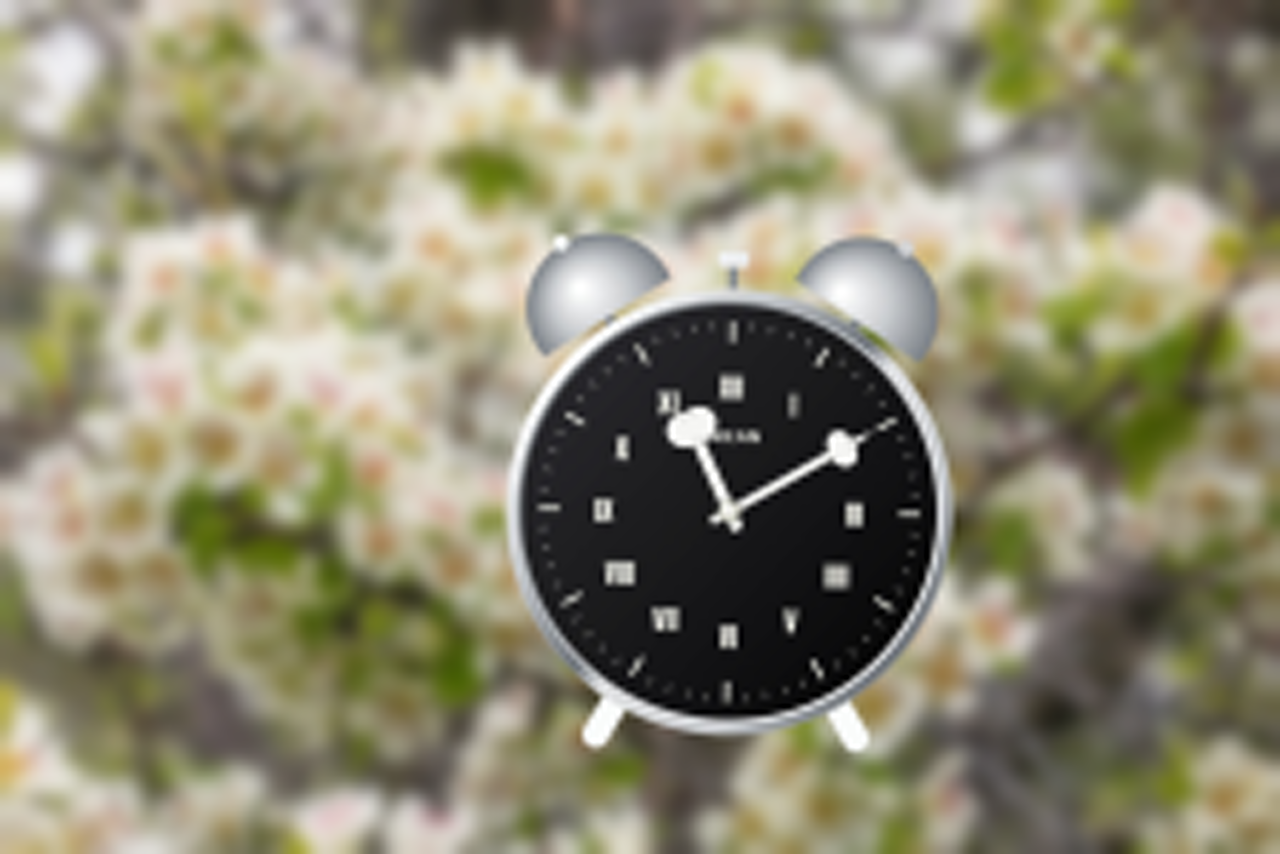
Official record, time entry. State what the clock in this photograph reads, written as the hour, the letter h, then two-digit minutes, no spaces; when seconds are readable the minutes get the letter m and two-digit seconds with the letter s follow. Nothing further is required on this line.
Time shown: 11h10
